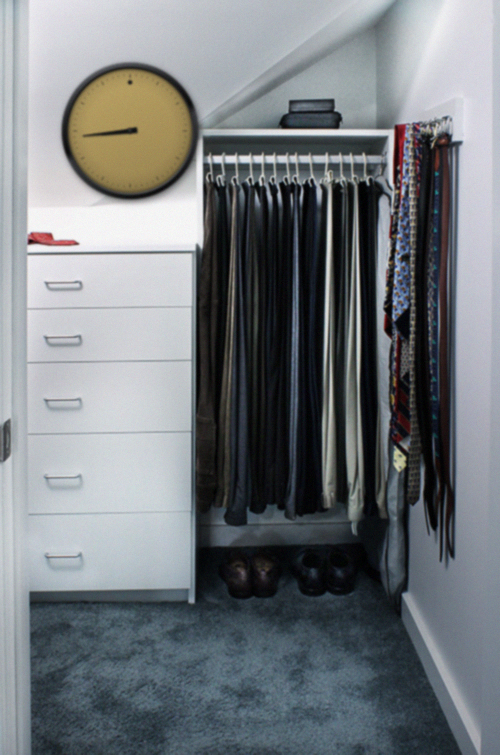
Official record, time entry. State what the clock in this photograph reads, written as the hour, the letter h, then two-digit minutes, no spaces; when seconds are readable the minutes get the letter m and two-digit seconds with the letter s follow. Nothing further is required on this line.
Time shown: 8h44
